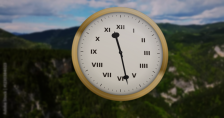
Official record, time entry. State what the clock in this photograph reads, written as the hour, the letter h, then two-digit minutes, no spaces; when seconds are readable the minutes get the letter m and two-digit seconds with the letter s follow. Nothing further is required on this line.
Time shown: 11h28
